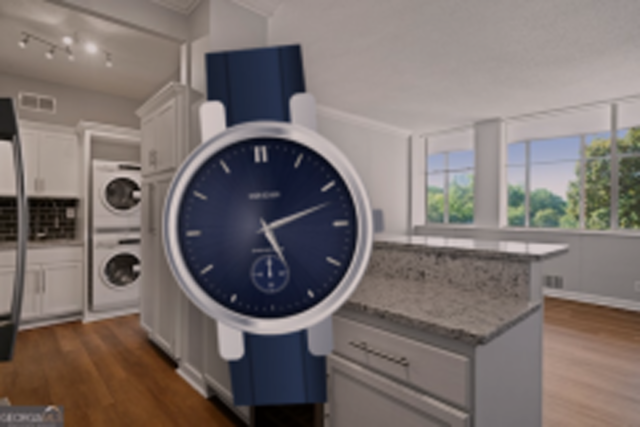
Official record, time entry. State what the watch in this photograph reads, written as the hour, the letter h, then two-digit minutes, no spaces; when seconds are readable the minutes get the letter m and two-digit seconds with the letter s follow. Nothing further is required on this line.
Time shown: 5h12
